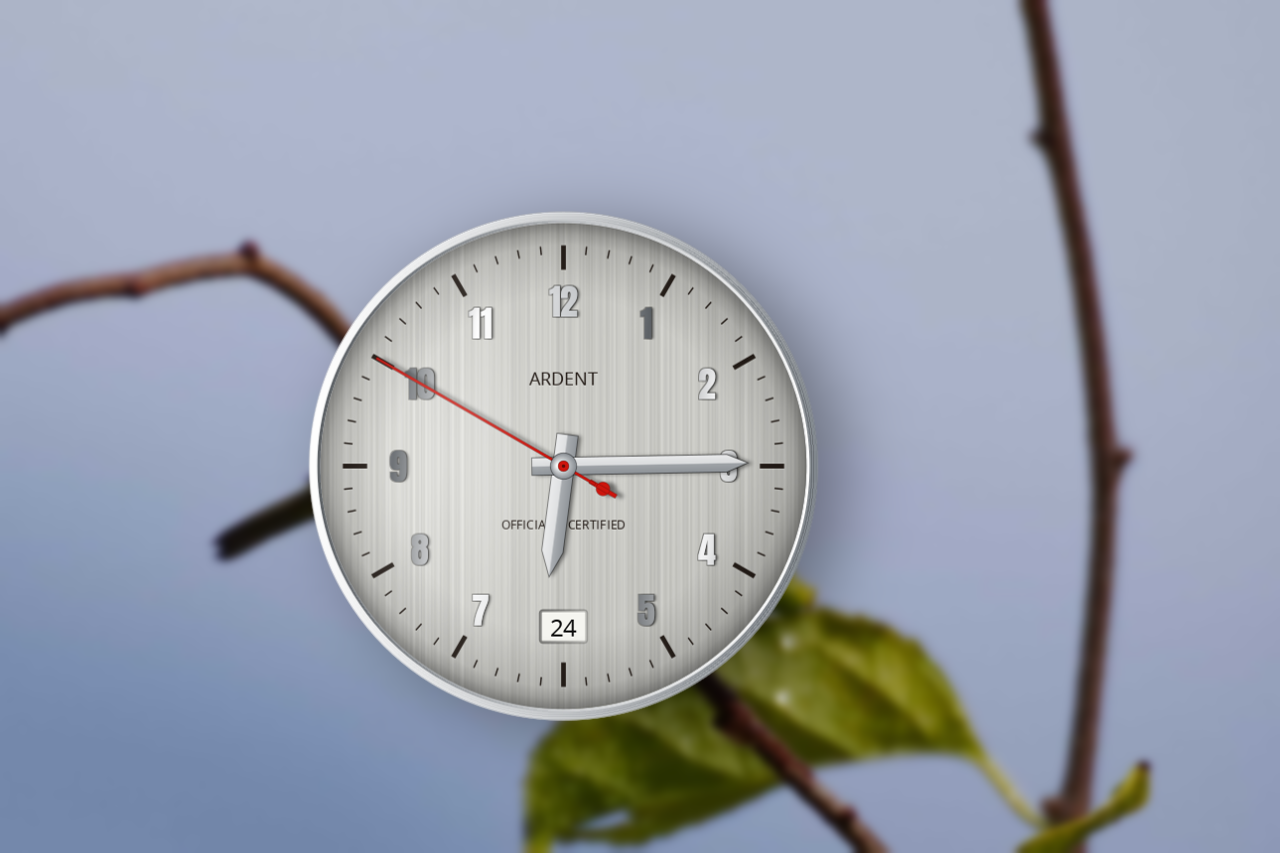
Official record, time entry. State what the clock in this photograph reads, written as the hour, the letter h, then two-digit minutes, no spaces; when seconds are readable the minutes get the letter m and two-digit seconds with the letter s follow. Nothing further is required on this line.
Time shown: 6h14m50s
